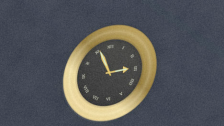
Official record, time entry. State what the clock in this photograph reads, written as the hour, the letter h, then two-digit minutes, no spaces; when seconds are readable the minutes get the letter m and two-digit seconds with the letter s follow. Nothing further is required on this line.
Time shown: 2h56
